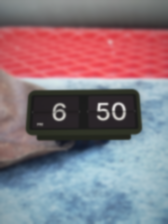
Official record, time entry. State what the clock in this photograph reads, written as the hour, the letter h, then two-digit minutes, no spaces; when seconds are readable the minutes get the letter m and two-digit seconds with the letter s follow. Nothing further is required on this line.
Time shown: 6h50
